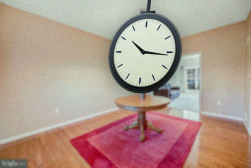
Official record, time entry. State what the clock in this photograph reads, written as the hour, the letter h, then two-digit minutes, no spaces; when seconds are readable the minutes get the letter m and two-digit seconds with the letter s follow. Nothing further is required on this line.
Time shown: 10h16
